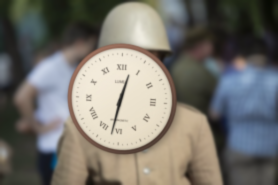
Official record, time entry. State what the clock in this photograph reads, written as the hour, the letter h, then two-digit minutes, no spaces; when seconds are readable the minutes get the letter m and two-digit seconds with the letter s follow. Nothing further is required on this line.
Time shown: 12h32
